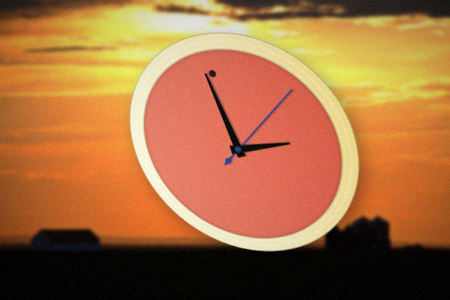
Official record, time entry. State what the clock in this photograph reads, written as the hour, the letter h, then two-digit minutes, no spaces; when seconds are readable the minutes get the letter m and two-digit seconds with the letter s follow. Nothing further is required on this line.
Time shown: 2h59m09s
